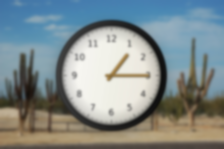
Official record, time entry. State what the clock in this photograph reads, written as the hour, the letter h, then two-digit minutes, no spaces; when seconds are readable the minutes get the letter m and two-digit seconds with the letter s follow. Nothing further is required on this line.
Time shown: 1h15
